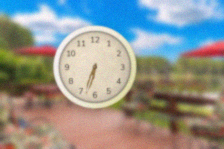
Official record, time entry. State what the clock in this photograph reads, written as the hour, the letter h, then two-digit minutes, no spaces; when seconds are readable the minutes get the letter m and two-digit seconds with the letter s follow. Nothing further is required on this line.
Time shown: 6h33
